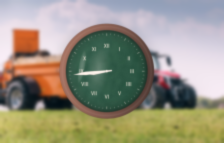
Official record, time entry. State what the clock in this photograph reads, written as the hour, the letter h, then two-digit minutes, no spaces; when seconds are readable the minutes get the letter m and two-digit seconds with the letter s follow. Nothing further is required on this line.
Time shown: 8h44
